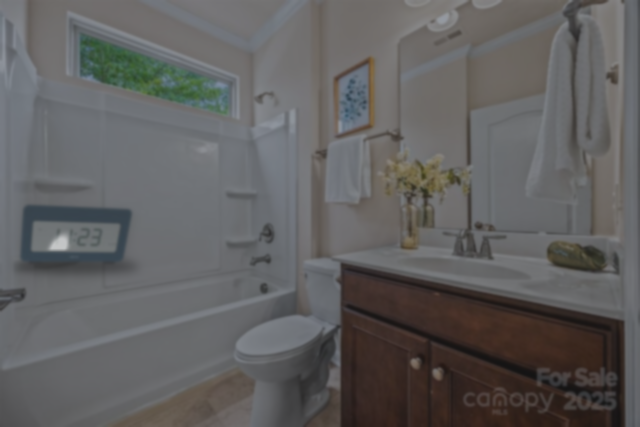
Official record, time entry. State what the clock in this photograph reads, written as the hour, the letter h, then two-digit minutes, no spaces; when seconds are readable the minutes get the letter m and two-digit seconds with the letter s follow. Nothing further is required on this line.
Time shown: 11h23
